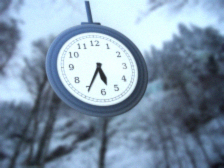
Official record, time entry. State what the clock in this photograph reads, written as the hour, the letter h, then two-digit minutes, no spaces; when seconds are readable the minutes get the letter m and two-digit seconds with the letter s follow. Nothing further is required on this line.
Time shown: 5h35
